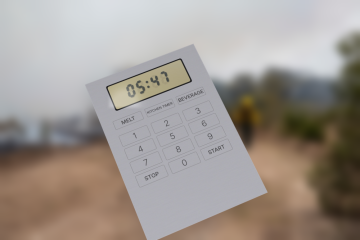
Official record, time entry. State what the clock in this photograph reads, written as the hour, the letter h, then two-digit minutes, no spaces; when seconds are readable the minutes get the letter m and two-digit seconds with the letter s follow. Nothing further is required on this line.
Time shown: 5h47
